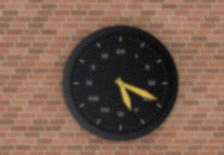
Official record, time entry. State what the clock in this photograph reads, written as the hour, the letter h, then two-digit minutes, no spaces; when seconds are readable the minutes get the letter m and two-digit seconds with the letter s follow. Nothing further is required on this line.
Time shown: 5h19
